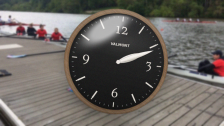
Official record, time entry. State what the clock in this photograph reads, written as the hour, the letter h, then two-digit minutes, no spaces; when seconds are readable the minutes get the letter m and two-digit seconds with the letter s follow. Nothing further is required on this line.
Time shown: 2h11
